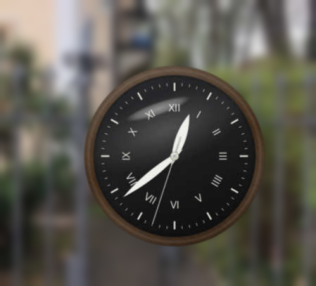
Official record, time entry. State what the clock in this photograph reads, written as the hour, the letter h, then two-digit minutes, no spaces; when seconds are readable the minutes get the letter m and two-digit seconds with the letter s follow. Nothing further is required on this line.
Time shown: 12h38m33s
